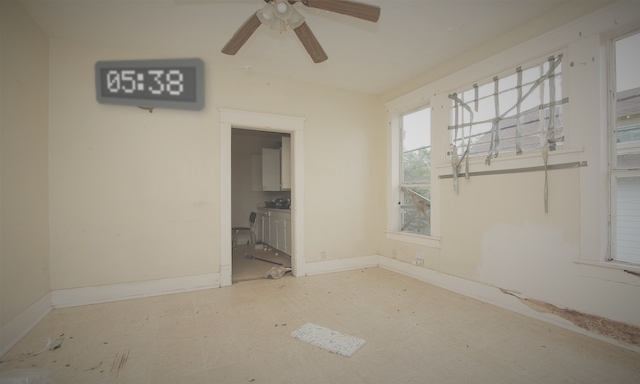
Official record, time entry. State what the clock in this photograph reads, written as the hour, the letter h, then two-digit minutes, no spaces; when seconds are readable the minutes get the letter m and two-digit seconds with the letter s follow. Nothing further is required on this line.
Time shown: 5h38
